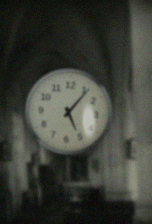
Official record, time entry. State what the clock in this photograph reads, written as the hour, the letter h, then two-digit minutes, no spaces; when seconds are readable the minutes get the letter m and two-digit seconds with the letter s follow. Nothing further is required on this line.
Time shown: 5h06
